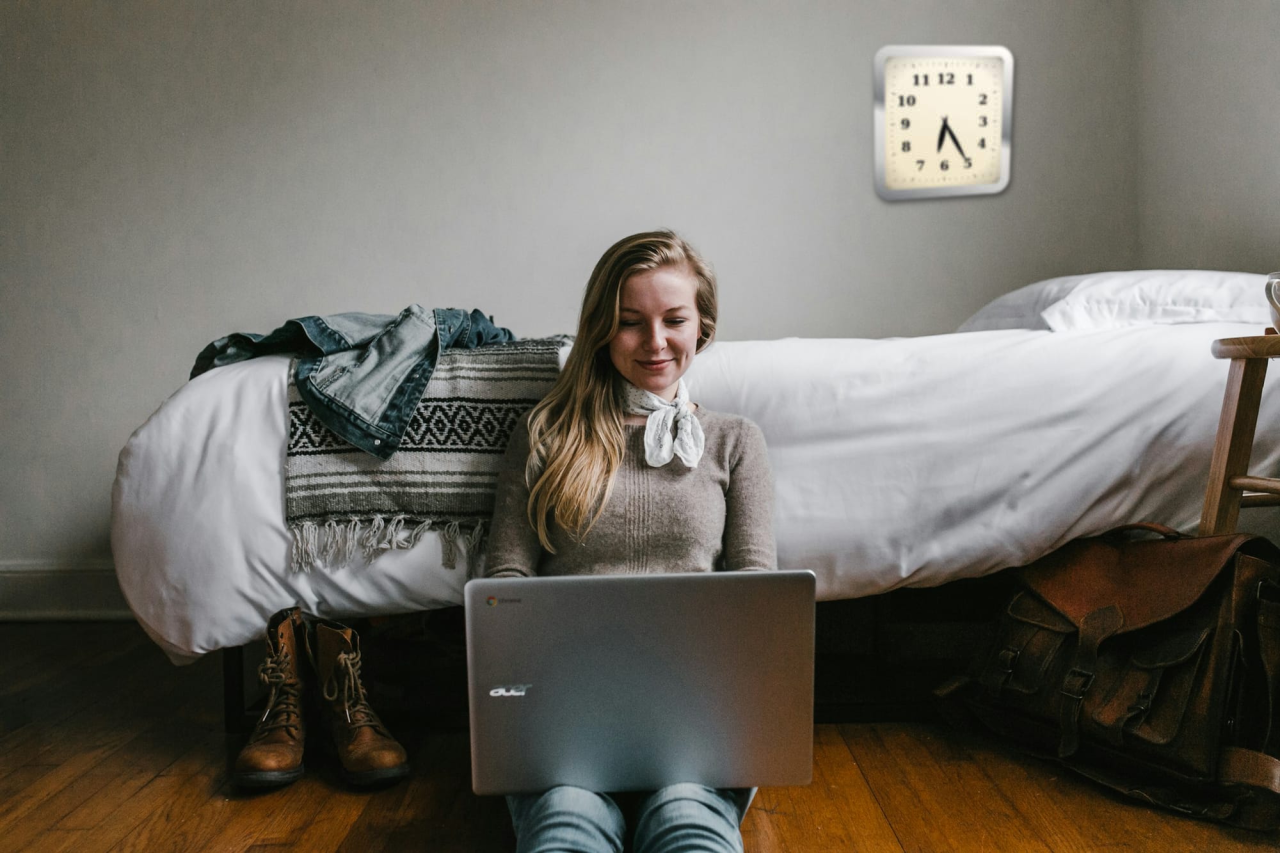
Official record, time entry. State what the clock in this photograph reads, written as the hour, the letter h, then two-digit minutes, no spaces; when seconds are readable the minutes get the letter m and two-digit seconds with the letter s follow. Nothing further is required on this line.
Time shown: 6h25
